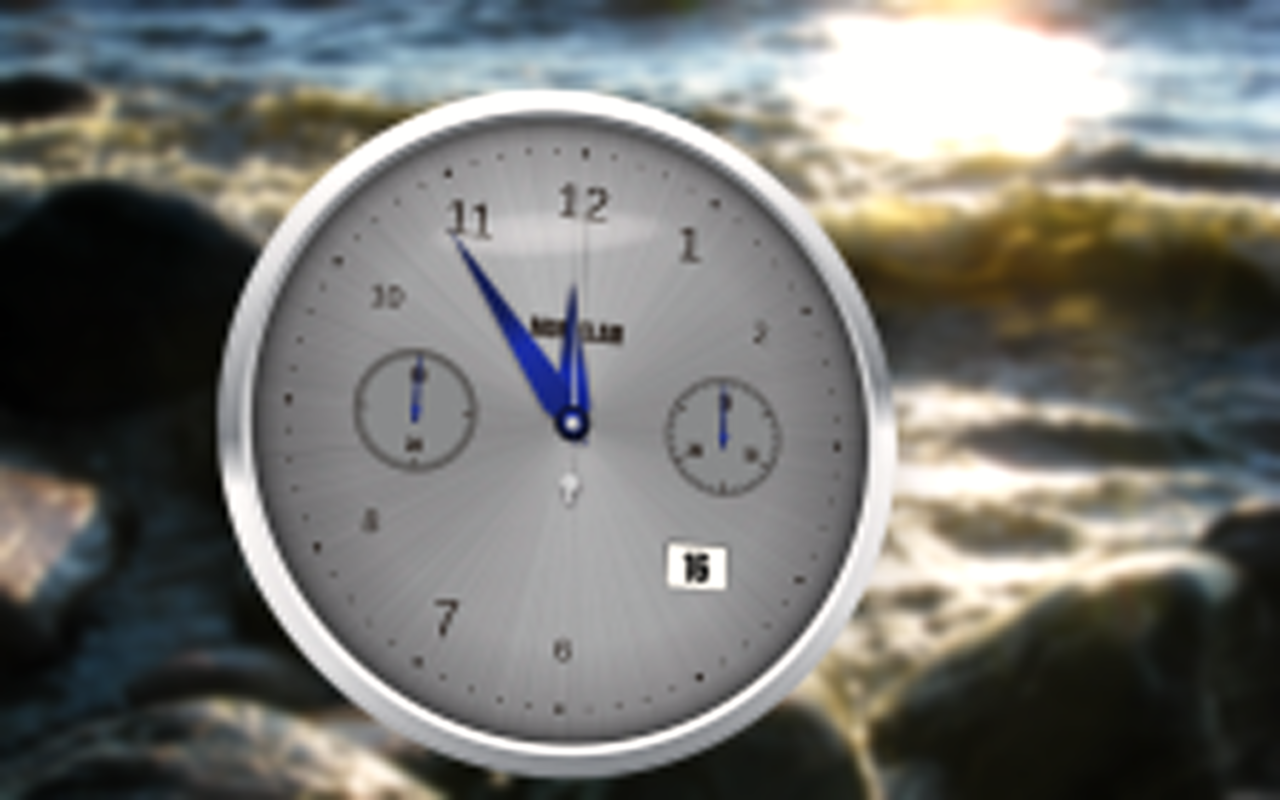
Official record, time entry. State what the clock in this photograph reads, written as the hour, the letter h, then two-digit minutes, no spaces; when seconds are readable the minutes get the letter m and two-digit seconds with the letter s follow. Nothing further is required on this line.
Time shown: 11h54
